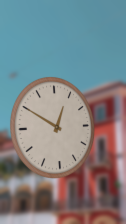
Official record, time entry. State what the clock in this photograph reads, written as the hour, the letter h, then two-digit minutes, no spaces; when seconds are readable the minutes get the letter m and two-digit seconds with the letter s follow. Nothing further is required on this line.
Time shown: 12h50
